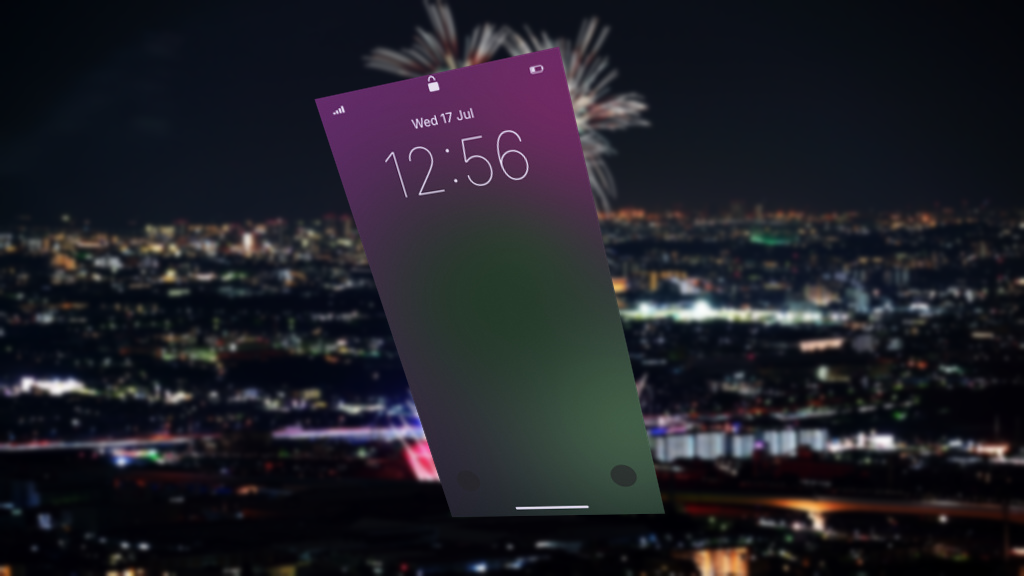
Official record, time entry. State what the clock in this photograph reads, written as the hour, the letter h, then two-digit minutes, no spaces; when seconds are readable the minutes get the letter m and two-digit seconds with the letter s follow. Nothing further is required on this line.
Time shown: 12h56
